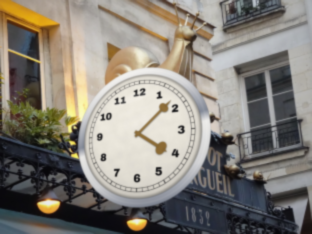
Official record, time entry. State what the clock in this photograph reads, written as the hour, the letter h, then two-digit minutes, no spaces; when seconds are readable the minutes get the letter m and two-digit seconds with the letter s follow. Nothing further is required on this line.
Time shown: 4h08
